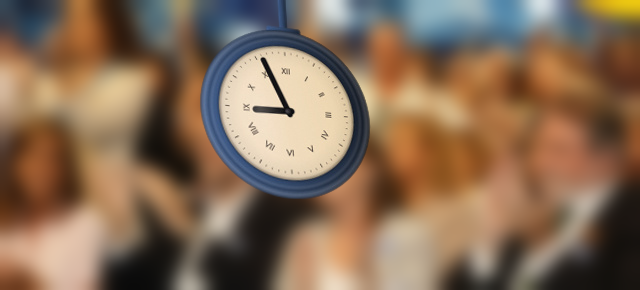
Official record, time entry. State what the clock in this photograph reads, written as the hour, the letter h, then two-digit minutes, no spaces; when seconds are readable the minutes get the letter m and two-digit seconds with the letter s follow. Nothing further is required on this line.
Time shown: 8h56
